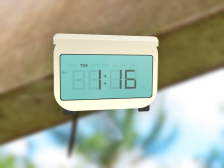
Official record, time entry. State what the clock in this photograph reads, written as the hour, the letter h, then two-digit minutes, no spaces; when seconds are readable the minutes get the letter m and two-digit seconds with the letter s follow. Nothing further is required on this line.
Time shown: 1h16
